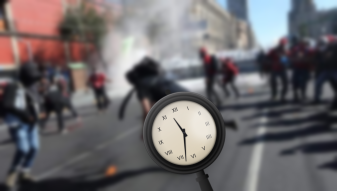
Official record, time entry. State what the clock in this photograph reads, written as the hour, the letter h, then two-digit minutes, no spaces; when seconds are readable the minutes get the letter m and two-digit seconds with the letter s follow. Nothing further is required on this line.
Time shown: 11h33
